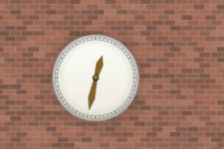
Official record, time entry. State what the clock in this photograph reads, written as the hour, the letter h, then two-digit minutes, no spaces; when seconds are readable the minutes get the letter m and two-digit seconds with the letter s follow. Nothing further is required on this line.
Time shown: 12h32
